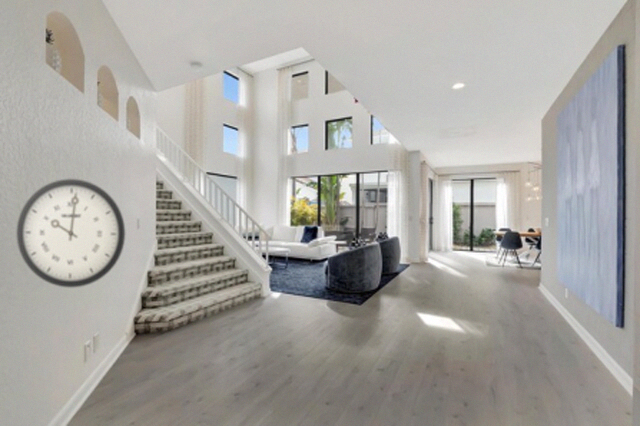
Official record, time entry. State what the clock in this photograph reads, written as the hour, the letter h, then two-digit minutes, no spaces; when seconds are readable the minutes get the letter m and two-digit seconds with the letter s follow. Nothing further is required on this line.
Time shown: 10h01
